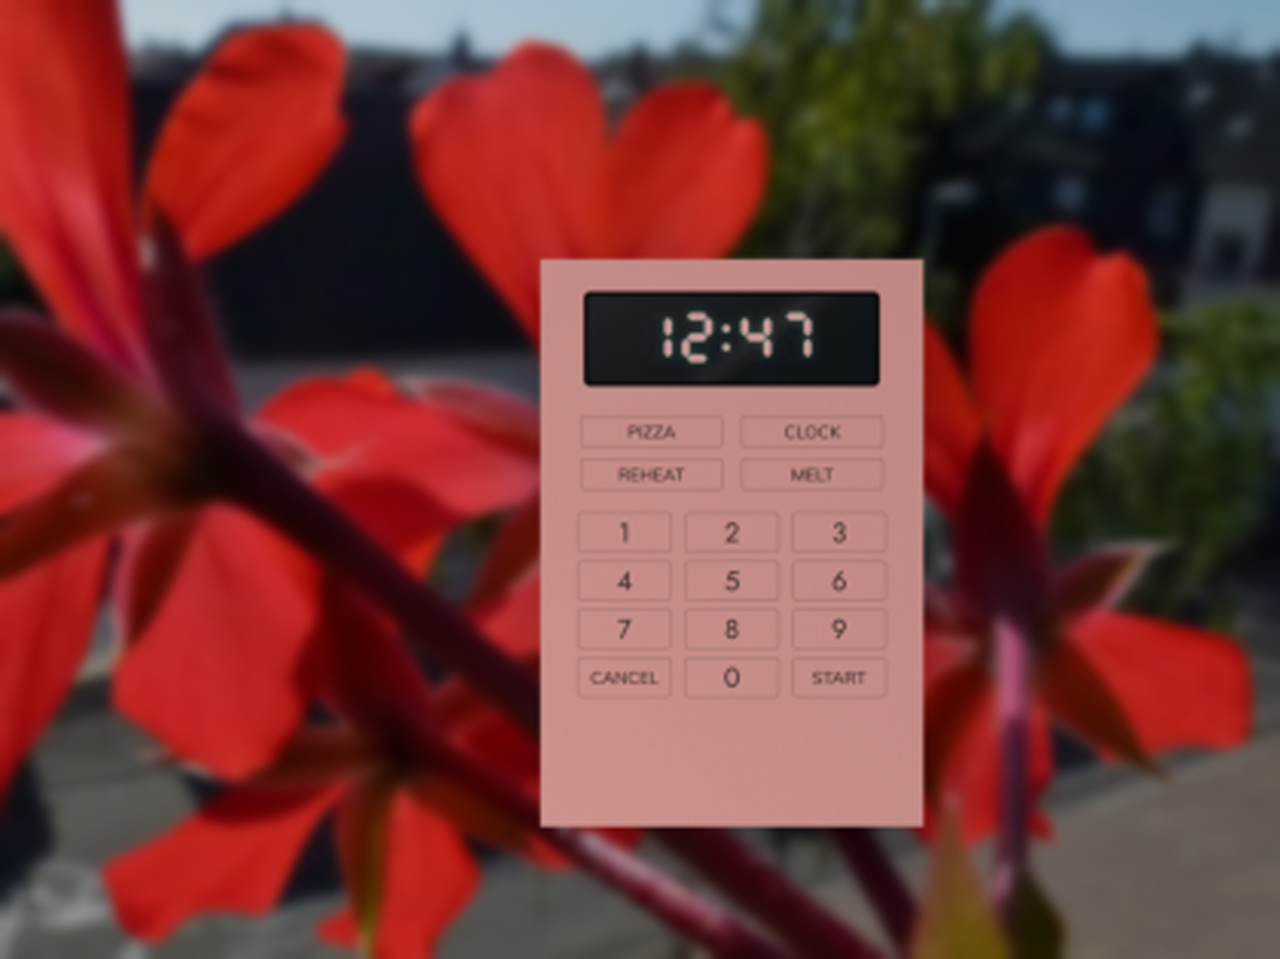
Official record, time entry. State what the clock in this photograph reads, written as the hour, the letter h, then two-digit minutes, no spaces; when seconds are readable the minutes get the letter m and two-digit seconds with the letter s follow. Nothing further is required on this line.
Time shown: 12h47
